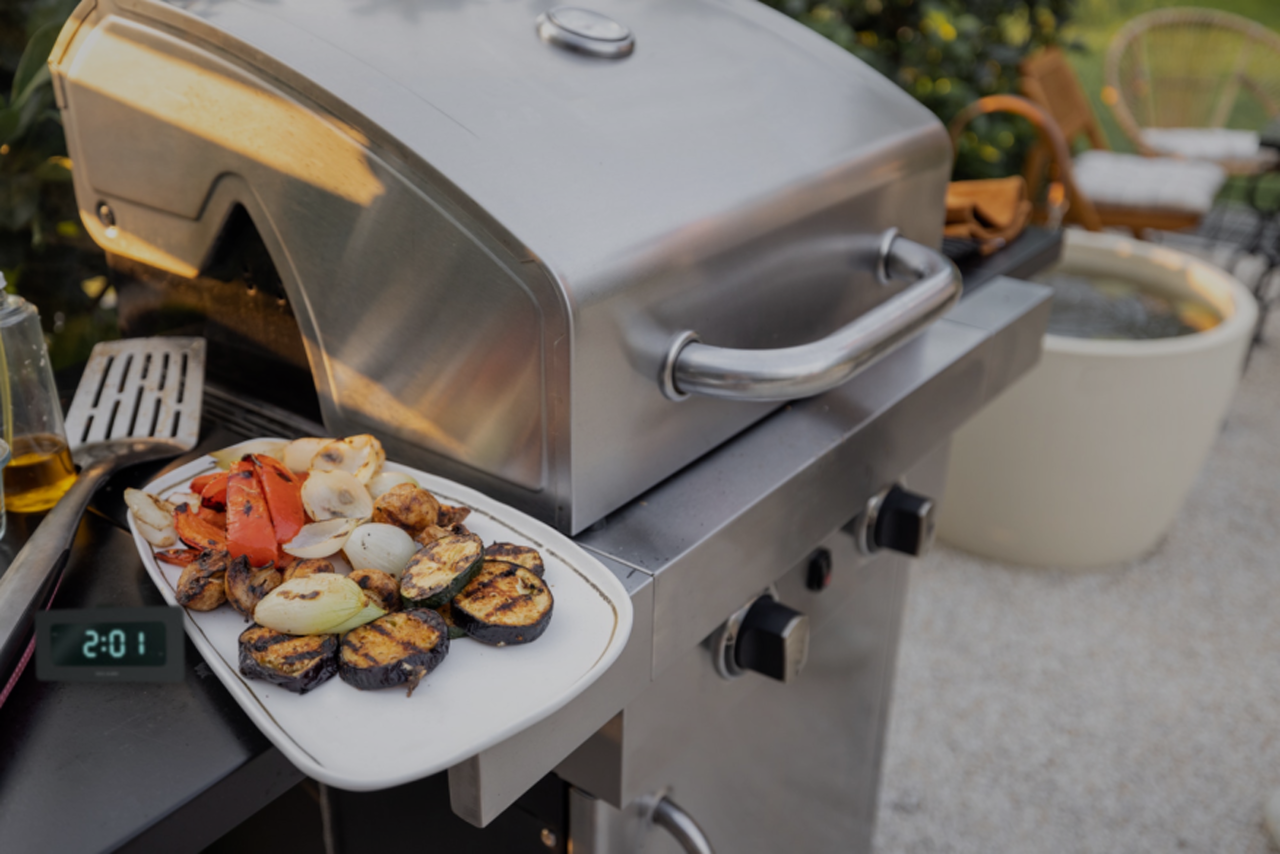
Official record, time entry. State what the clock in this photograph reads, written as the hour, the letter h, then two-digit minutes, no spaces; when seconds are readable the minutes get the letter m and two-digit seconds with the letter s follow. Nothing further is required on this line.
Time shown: 2h01
